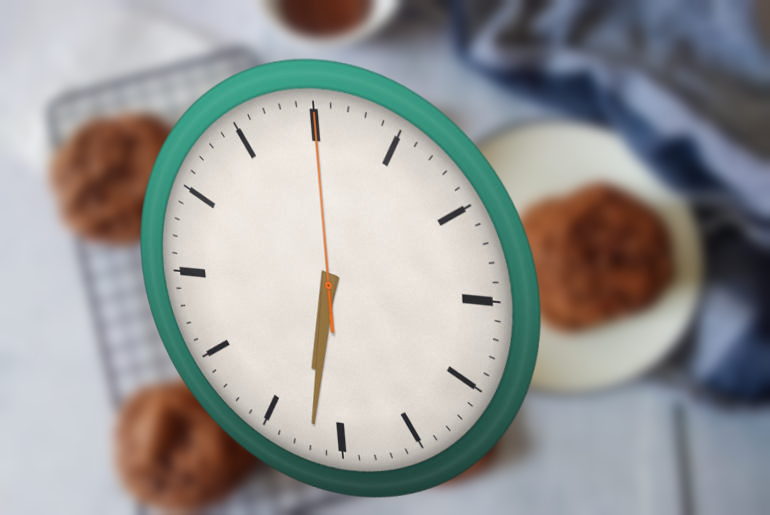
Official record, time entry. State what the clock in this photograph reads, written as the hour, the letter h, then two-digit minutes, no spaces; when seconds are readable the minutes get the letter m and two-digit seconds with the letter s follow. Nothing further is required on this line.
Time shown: 6h32m00s
